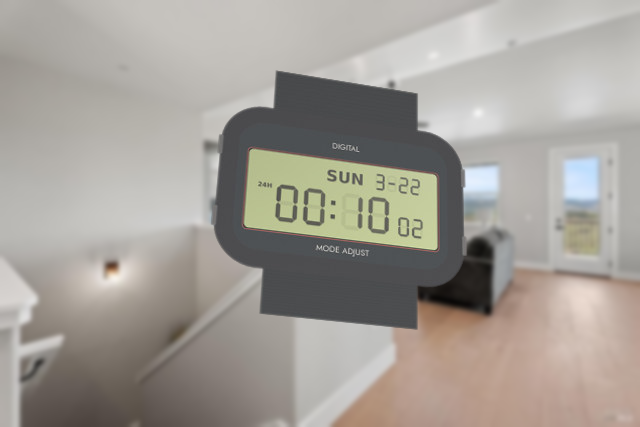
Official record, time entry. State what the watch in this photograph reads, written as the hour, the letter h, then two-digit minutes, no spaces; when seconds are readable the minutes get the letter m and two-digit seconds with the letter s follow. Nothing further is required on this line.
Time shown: 0h10m02s
